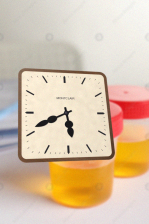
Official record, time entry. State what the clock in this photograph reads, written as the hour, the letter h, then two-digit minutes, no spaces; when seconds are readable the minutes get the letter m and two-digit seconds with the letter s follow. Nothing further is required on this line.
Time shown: 5h41
